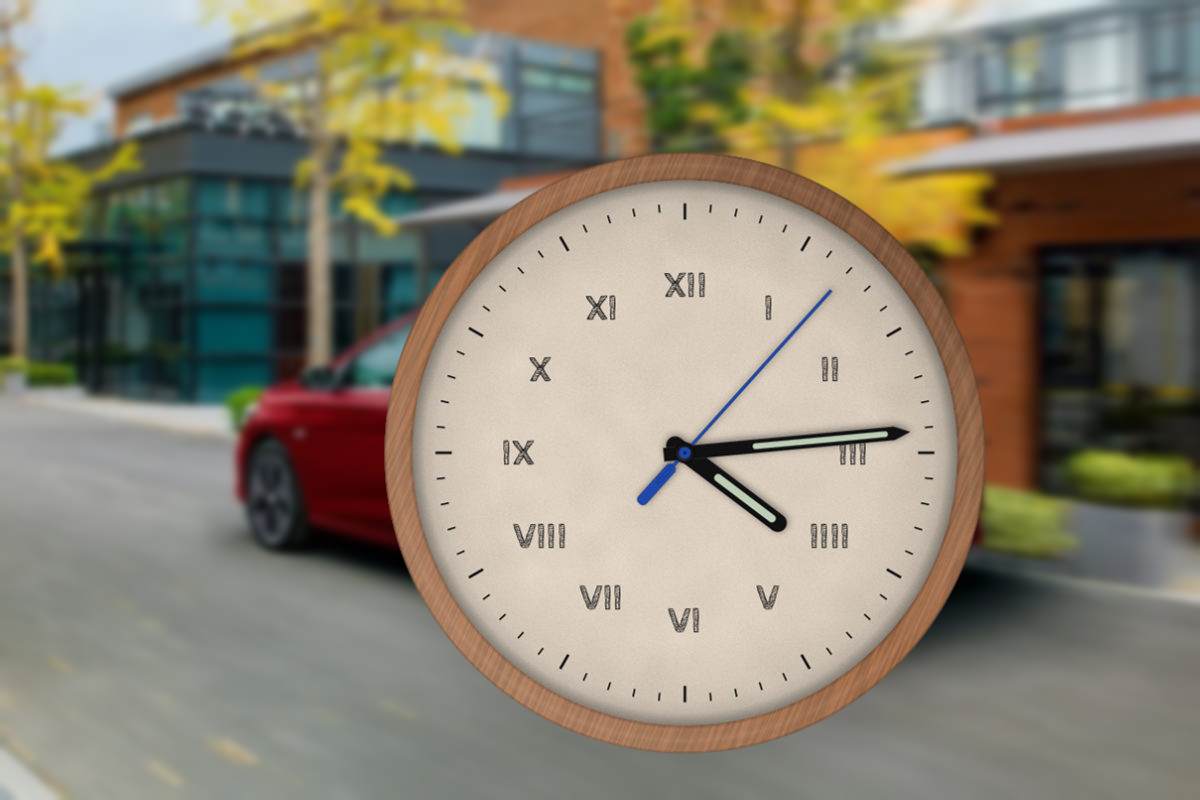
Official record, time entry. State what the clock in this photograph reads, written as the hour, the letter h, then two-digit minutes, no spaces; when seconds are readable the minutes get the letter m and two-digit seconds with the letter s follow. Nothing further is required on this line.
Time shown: 4h14m07s
